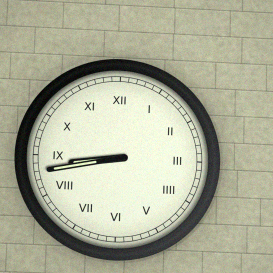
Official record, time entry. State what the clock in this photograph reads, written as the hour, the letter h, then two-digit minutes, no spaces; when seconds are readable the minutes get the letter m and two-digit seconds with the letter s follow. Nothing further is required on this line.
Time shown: 8h43
